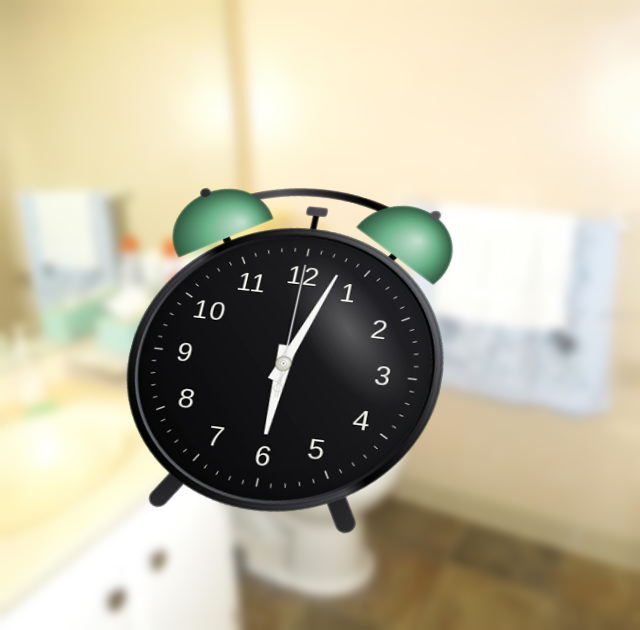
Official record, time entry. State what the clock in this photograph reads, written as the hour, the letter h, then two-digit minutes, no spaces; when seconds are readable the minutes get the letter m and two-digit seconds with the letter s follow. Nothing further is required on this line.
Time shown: 6h03m00s
